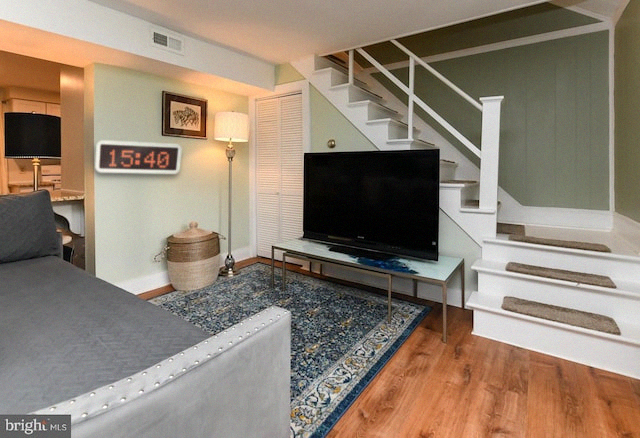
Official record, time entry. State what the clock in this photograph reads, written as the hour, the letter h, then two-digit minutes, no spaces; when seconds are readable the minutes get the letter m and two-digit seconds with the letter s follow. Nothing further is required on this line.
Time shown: 15h40
